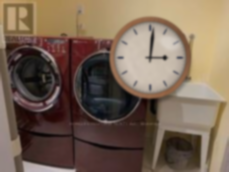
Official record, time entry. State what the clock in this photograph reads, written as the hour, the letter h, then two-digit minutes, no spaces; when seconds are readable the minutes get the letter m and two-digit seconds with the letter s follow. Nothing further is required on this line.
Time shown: 3h01
